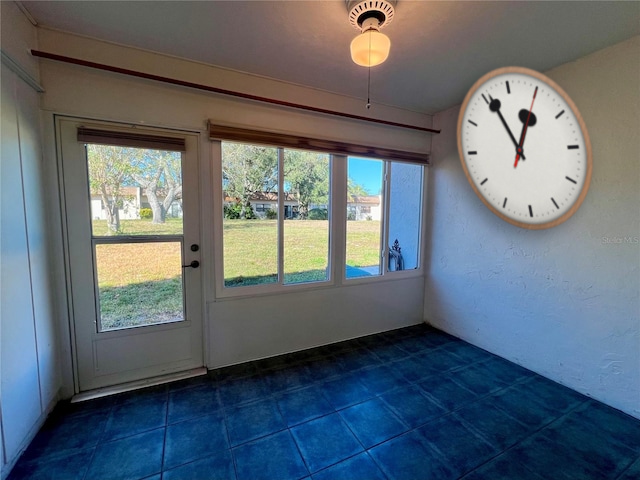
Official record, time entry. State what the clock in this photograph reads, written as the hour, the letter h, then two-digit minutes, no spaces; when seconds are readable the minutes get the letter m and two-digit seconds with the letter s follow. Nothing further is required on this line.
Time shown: 12h56m05s
